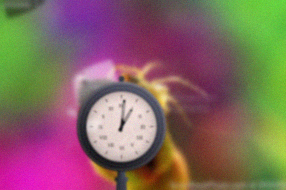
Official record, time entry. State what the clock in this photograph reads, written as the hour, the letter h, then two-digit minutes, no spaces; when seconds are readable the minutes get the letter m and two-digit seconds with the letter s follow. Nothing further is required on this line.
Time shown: 1h01
